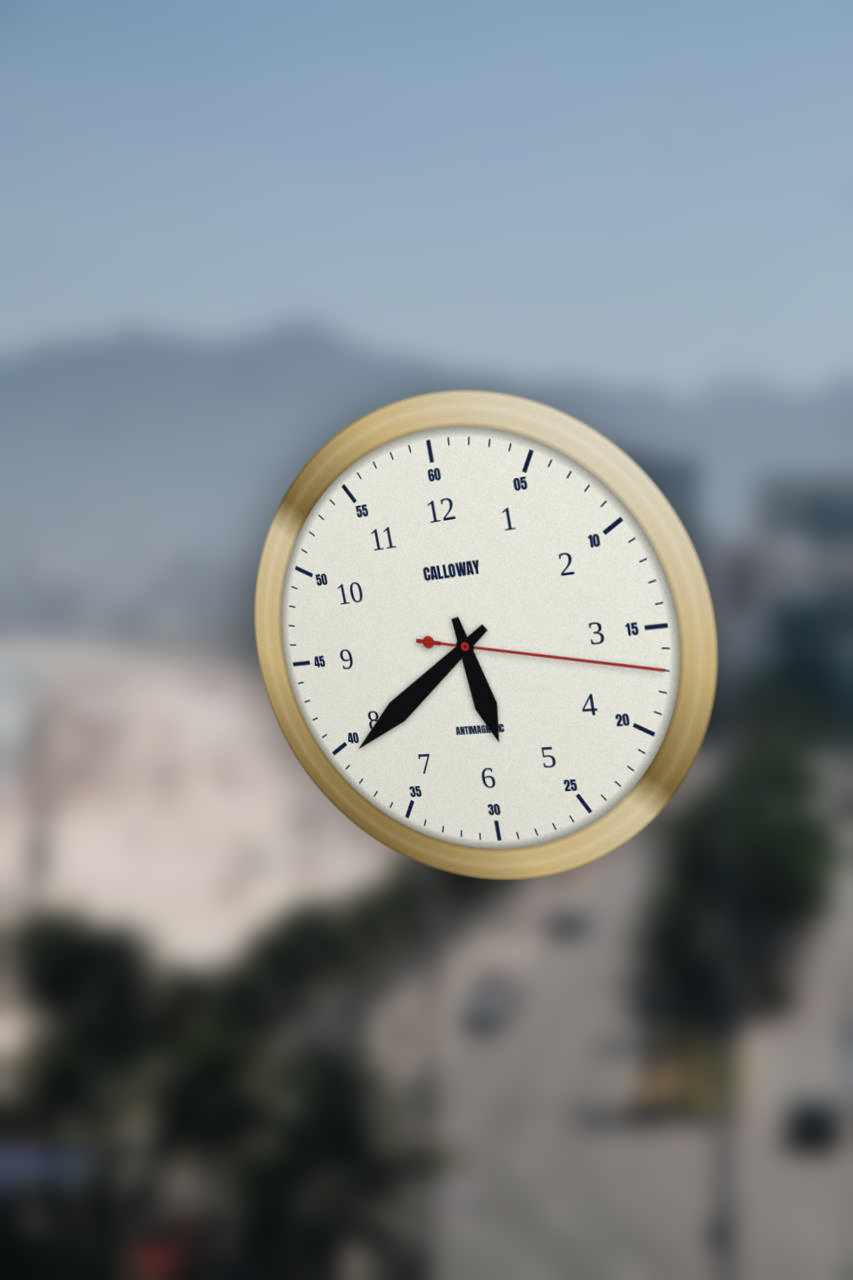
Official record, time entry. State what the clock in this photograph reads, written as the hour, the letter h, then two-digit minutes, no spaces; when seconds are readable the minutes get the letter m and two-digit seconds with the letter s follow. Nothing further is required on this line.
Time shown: 5h39m17s
